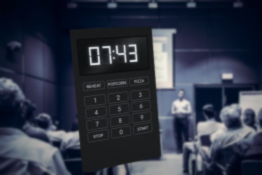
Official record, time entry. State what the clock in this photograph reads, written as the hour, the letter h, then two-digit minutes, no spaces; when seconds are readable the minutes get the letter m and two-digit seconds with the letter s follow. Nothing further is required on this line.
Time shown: 7h43
